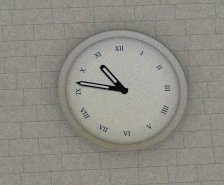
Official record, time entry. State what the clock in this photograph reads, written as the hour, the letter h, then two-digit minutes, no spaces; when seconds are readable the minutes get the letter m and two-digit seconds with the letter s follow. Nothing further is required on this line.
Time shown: 10h47
